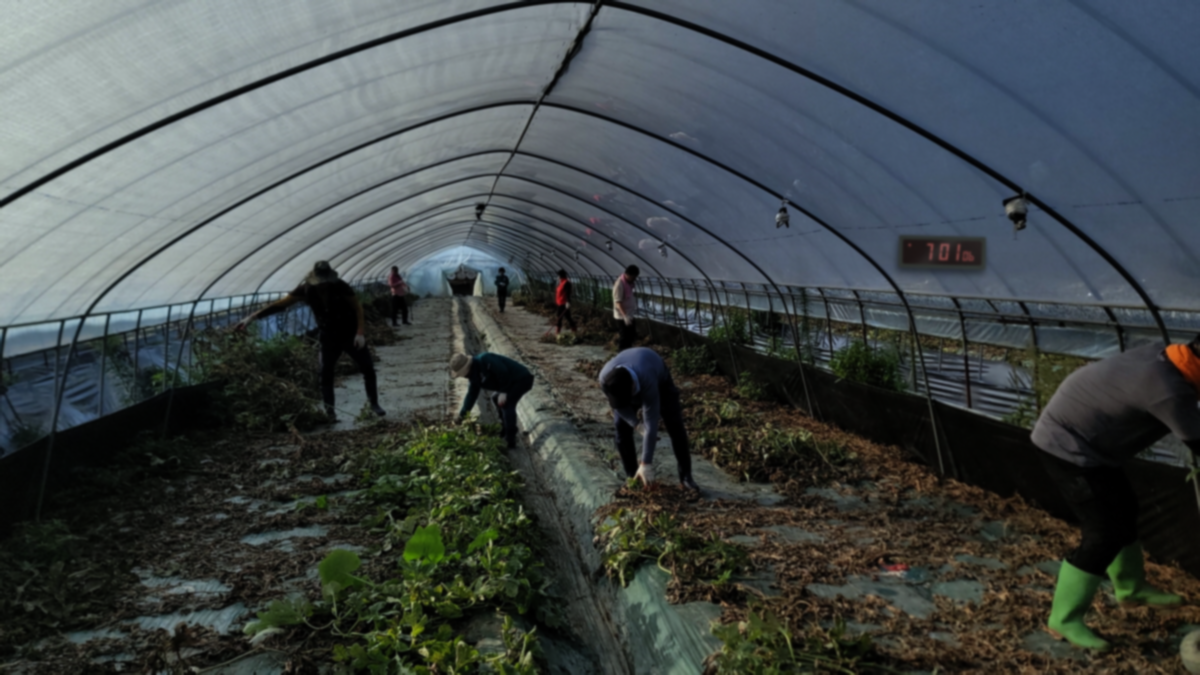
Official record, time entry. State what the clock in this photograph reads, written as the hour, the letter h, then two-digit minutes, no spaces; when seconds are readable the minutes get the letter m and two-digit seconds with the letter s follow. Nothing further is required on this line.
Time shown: 7h01
